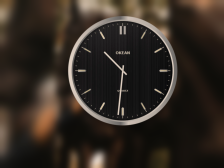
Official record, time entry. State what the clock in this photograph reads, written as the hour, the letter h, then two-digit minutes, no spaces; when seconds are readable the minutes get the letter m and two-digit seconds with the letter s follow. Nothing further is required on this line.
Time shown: 10h31
